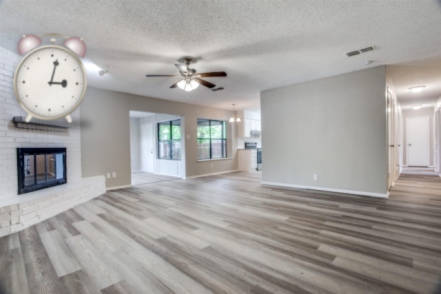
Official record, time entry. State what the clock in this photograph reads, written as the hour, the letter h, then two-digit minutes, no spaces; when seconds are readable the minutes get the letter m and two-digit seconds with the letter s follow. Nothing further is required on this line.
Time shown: 3h02
